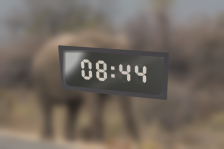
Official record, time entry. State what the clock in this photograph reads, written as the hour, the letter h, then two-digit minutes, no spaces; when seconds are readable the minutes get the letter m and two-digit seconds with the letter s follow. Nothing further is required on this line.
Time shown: 8h44
